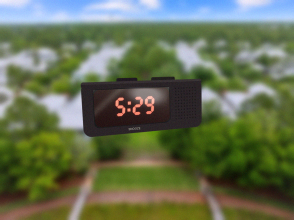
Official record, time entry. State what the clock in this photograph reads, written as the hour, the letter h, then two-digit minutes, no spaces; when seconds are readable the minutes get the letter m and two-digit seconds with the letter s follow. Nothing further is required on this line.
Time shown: 5h29
